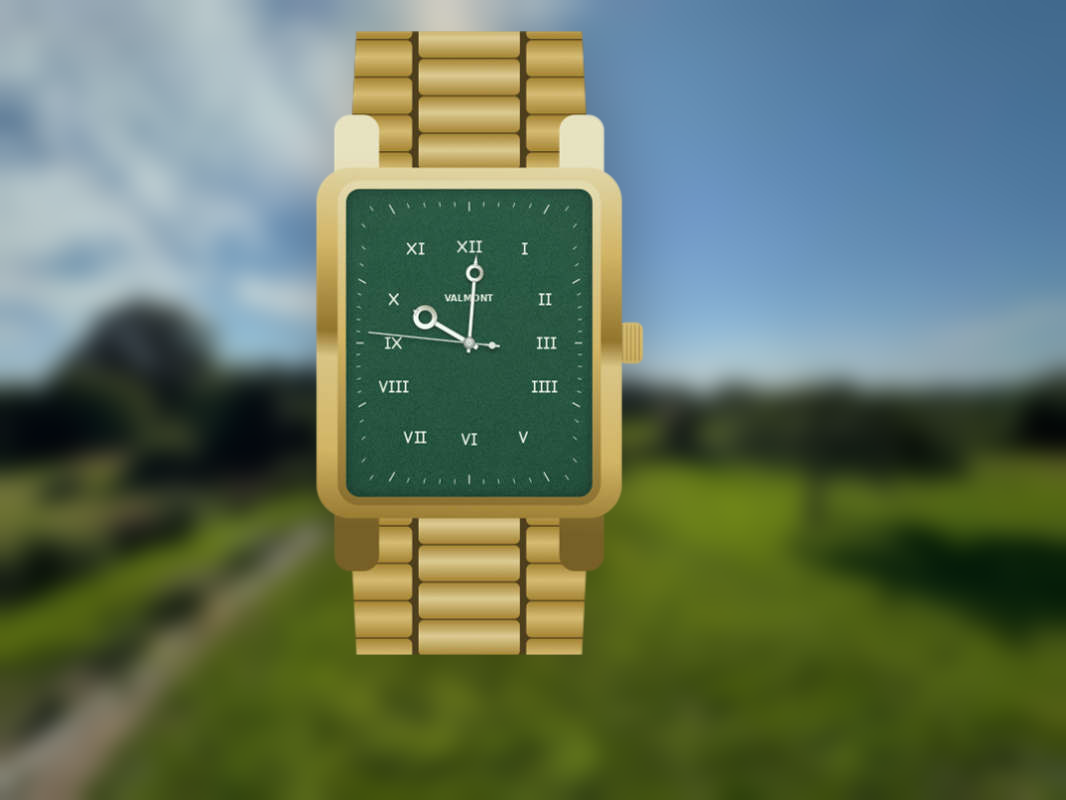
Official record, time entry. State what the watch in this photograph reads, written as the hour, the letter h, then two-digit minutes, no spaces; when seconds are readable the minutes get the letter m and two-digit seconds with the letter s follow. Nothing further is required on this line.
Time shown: 10h00m46s
